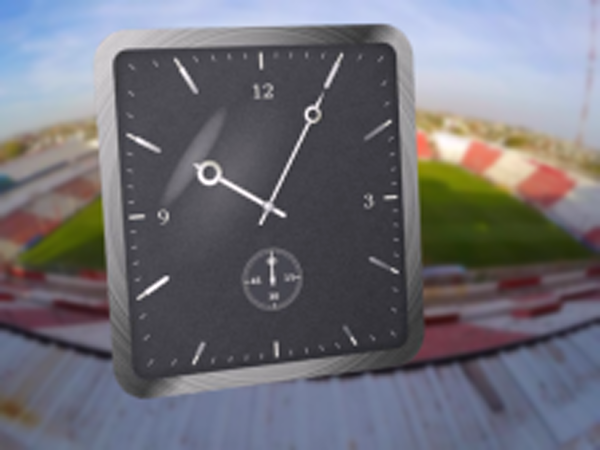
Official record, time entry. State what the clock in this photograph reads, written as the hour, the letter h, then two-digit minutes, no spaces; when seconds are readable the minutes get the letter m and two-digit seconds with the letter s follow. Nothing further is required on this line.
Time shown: 10h05
